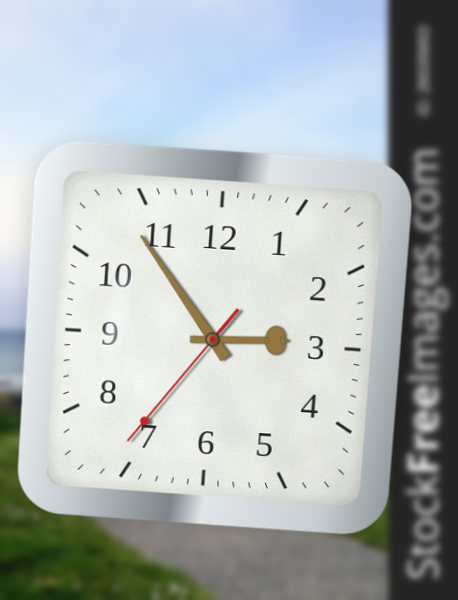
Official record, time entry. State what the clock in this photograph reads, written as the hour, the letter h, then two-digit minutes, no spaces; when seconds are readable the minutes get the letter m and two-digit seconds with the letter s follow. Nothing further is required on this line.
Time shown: 2h53m36s
